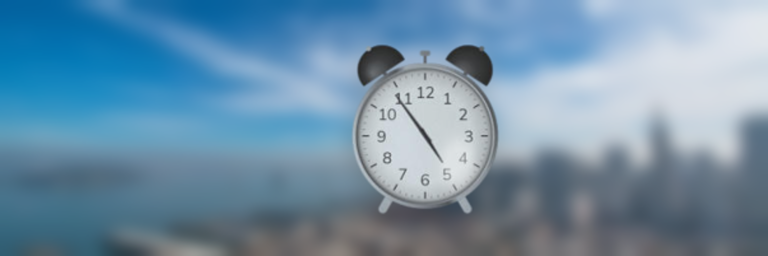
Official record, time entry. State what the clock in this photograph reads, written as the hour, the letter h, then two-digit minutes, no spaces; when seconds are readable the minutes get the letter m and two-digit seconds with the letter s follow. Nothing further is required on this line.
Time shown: 4h54
